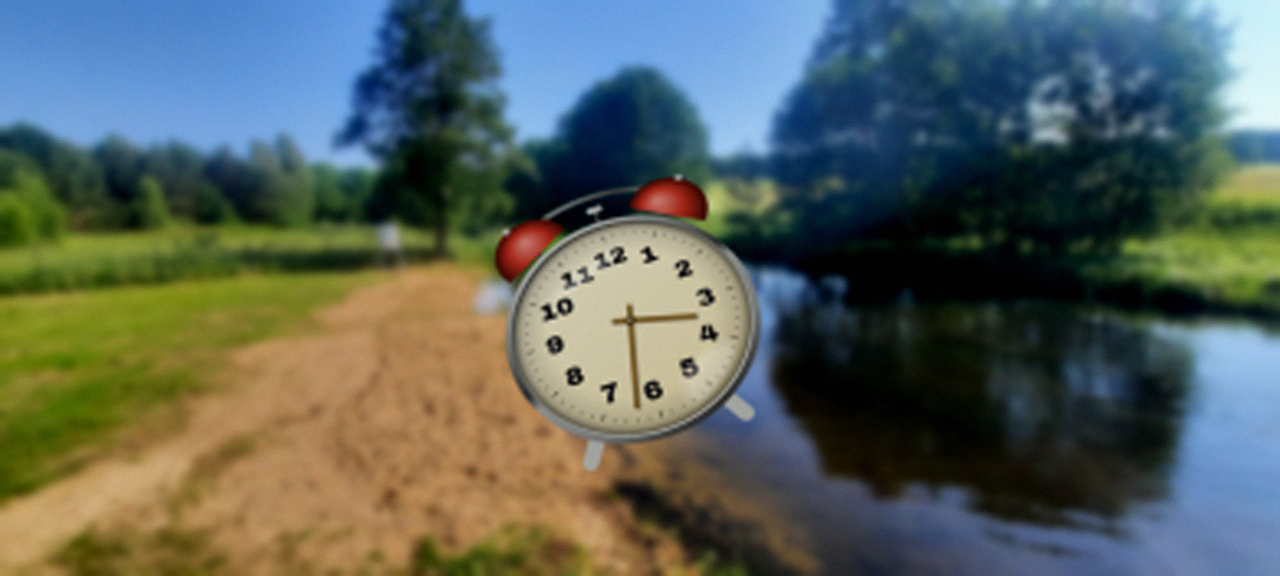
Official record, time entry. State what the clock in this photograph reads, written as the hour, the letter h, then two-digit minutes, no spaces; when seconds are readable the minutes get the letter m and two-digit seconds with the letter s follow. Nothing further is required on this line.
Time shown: 3h32
